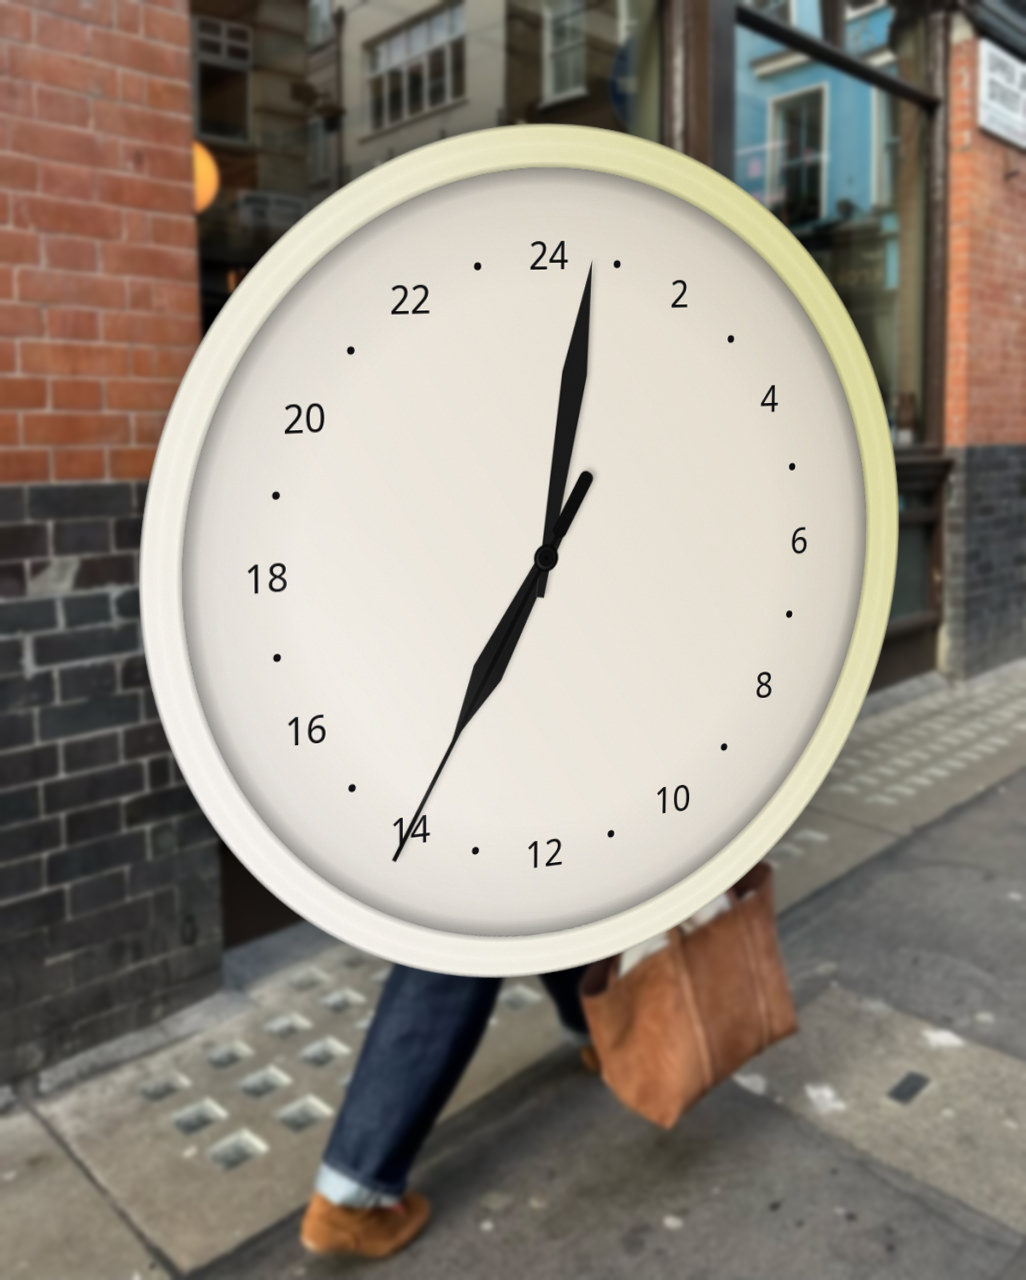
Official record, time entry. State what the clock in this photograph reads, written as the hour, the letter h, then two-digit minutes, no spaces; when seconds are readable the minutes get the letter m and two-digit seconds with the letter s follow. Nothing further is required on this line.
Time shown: 14h01m35s
